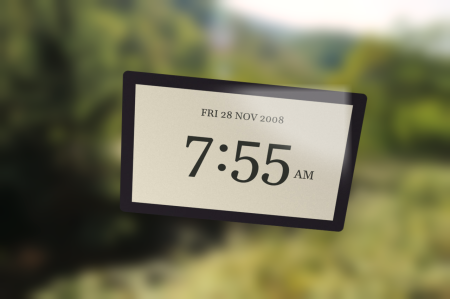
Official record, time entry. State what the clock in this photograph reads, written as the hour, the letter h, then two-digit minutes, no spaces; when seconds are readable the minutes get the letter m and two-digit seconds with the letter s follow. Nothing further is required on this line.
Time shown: 7h55
